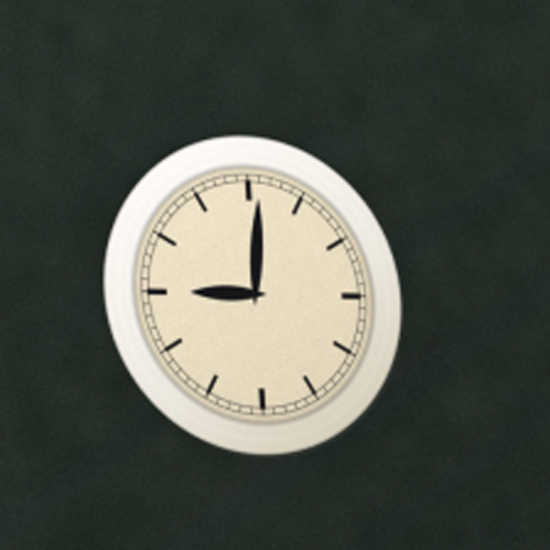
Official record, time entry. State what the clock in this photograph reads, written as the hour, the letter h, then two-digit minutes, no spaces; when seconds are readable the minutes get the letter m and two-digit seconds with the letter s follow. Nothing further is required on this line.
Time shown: 9h01
